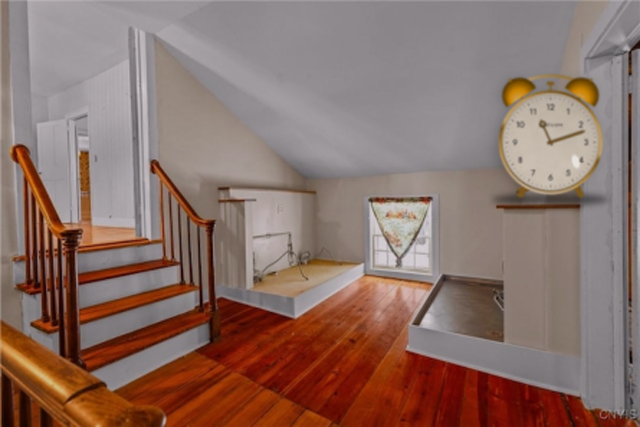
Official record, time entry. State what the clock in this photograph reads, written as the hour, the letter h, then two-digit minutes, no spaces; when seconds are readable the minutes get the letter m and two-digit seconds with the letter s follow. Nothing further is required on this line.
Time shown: 11h12
